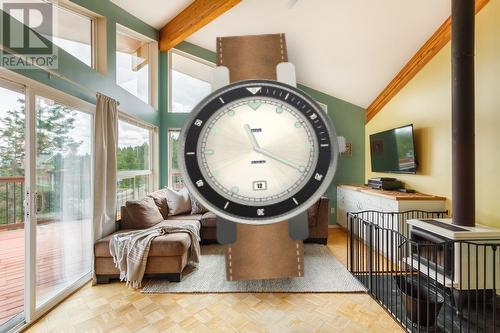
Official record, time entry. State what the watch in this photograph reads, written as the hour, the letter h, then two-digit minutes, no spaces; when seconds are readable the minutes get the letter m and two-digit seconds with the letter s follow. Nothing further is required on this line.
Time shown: 11h20
